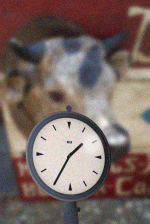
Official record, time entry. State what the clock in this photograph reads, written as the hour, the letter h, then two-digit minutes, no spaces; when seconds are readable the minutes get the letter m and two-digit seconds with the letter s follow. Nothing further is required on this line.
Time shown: 1h35
